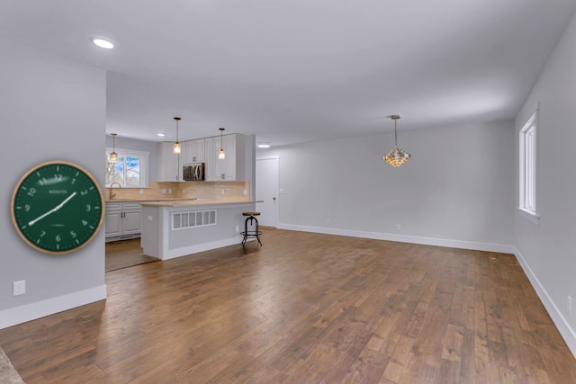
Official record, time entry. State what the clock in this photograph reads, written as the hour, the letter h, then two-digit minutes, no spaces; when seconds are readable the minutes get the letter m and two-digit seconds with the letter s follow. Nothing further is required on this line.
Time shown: 1h40
